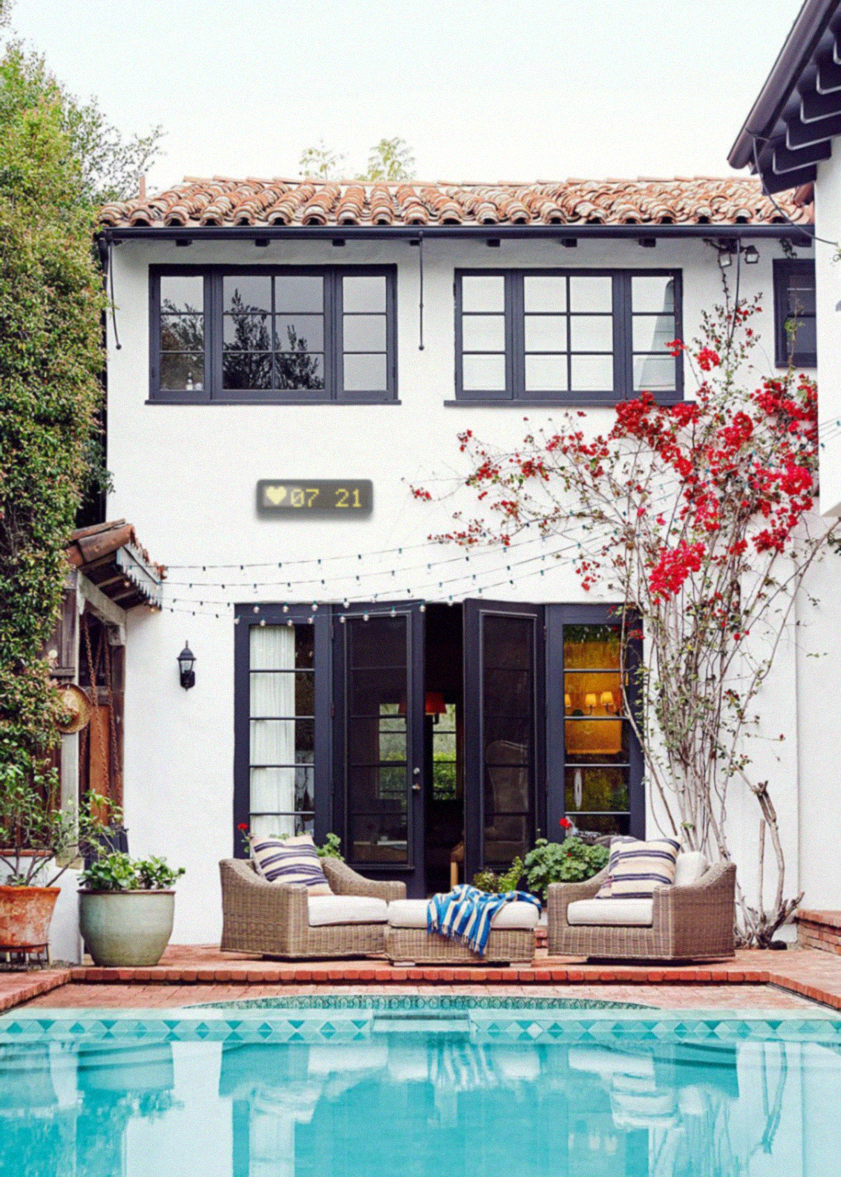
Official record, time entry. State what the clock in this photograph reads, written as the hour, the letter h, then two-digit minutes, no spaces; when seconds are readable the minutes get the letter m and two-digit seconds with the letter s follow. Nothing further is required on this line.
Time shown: 7h21
